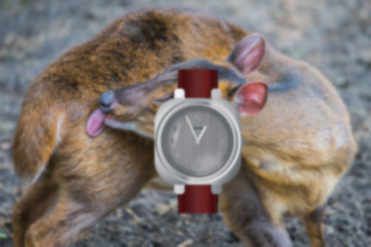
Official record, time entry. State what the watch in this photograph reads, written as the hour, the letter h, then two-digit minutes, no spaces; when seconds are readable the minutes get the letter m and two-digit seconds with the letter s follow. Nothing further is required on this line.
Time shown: 12h56
